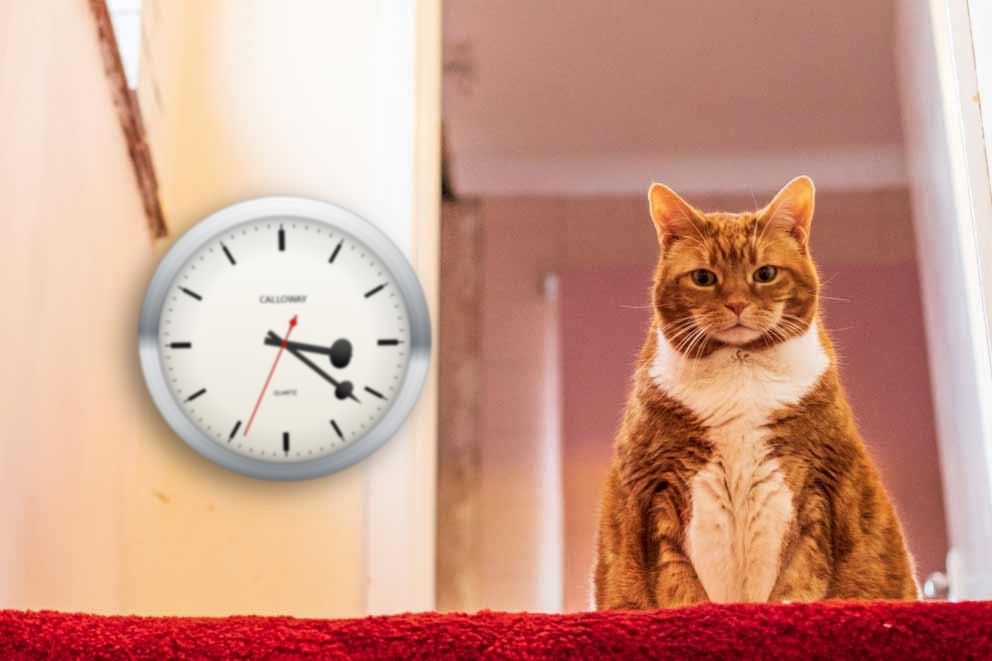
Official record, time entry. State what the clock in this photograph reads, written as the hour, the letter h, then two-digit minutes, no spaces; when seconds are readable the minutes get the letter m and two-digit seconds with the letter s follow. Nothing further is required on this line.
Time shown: 3h21m34s
